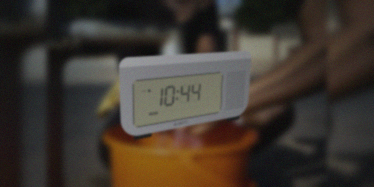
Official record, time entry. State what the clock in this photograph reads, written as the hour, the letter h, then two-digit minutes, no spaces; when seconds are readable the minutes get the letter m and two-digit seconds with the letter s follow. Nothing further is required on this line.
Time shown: 10h44
